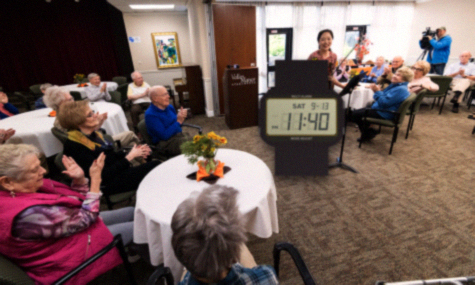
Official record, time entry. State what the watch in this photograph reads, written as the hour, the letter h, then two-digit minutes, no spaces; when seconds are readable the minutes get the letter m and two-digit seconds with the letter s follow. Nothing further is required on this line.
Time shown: 11h40
